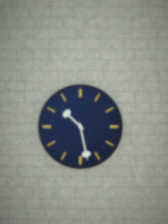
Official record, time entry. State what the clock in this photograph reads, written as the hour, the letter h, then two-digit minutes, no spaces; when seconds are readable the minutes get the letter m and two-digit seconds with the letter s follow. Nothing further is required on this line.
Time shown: 10h28
